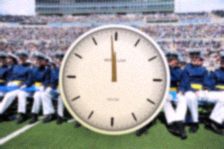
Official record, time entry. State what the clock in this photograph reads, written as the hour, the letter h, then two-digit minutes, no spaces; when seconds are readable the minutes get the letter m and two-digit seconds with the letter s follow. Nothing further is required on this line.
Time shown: 11h59
